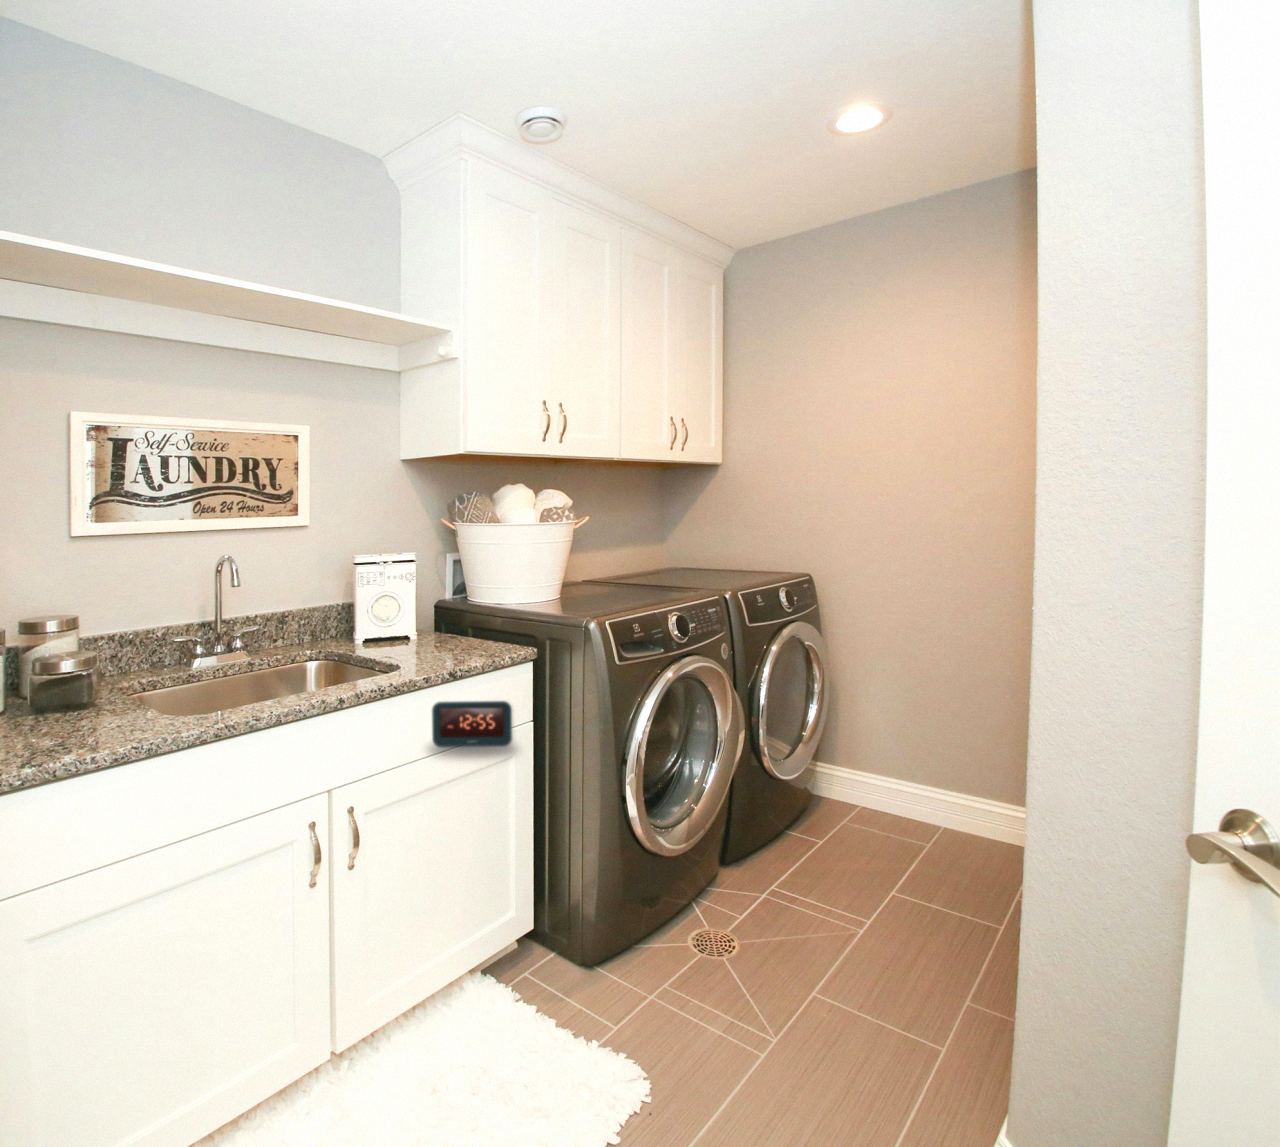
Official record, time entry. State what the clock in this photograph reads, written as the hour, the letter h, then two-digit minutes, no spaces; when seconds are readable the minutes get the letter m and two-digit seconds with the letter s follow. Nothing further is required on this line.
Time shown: 12h55
